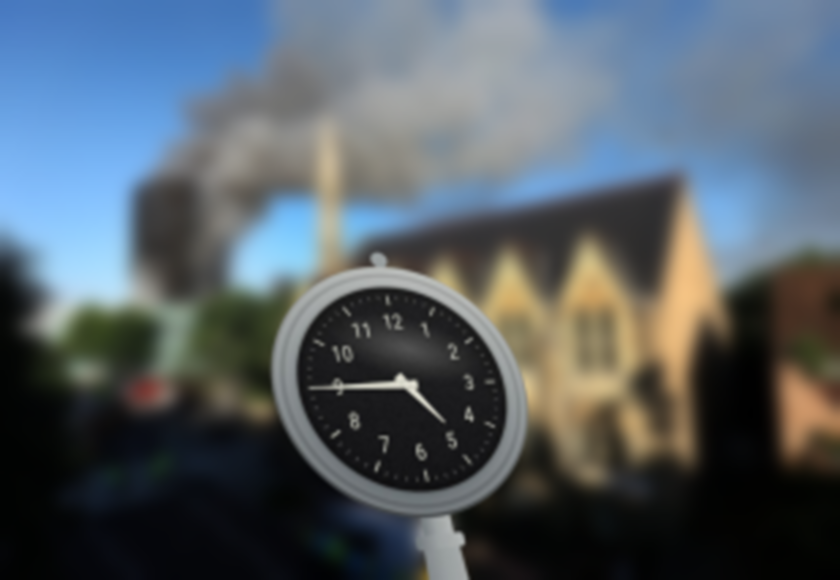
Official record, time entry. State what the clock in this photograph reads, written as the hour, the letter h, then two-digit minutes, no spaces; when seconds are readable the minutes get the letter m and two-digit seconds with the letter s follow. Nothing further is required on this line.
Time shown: 4h45
